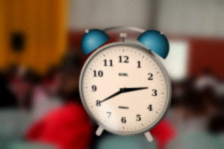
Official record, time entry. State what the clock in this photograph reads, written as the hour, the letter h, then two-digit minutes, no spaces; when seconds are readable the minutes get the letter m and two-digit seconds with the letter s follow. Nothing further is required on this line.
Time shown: 2h40
